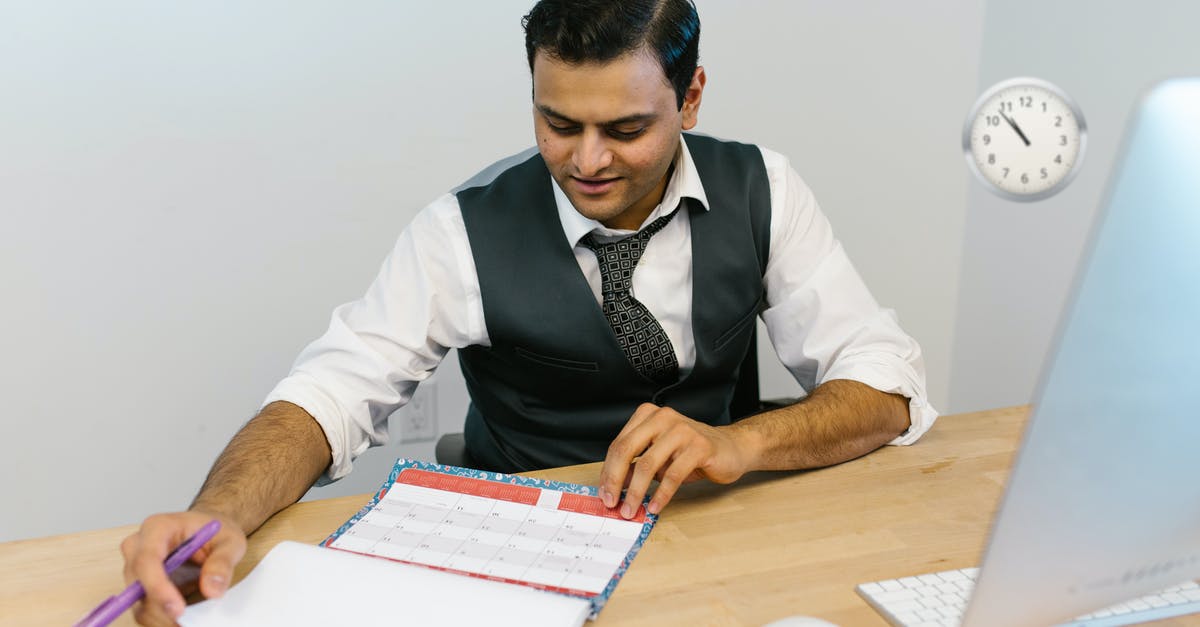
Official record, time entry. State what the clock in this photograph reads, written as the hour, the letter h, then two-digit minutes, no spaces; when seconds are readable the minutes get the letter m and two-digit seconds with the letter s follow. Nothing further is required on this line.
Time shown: 10h53
